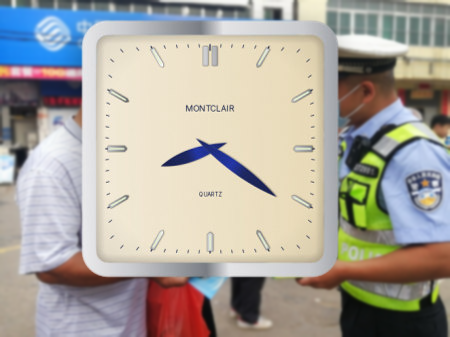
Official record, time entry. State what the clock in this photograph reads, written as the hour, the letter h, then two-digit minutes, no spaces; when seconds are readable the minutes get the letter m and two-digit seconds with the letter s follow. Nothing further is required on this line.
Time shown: 8h21
